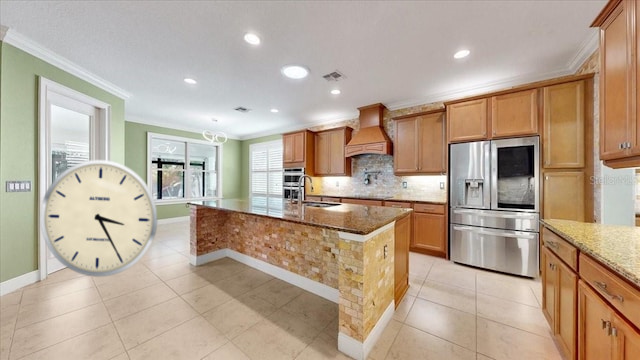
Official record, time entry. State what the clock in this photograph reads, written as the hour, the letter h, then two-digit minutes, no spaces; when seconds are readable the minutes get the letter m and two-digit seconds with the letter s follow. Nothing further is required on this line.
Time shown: 3h25
